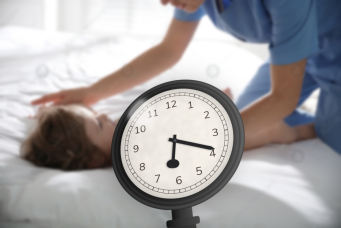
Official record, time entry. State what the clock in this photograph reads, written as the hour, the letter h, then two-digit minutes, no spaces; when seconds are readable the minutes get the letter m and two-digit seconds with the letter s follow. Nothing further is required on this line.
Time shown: 6h19
